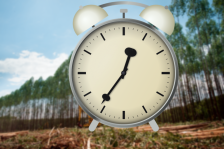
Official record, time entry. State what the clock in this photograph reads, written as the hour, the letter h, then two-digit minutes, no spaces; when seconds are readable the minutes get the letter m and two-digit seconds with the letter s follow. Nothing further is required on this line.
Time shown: 12h36
